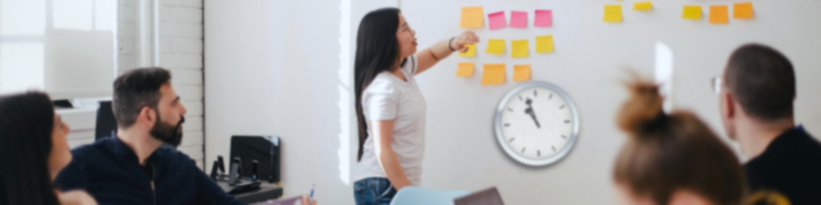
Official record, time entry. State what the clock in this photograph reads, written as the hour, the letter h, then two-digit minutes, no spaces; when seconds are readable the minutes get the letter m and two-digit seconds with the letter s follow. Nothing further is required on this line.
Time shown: 10h57
